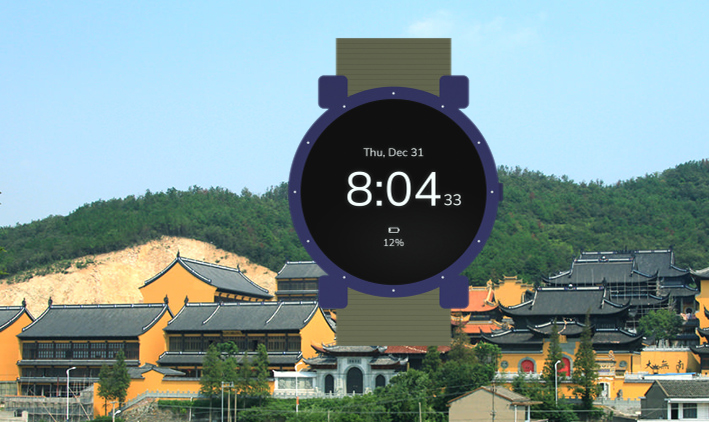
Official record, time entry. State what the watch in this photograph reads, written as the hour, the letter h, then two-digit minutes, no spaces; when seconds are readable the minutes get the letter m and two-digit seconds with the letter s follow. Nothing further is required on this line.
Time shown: 8h04m33s
